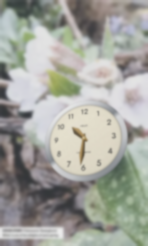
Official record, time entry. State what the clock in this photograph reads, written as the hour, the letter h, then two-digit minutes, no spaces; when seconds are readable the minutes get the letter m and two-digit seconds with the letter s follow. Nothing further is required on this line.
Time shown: 10h31
